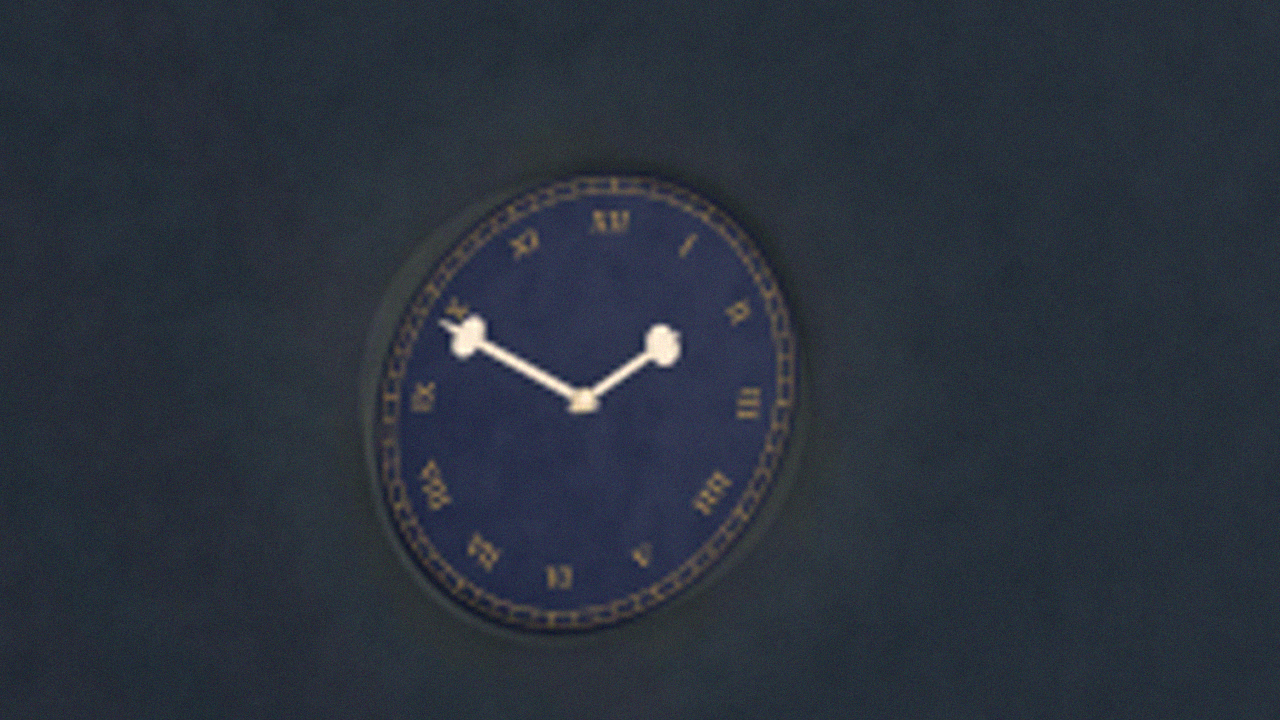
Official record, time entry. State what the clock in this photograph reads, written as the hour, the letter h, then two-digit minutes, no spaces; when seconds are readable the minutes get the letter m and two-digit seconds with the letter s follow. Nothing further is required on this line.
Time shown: 1h49
